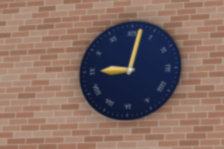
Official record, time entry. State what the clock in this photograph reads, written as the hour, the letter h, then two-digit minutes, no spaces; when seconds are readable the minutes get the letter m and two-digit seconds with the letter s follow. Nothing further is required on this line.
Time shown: 9h02
